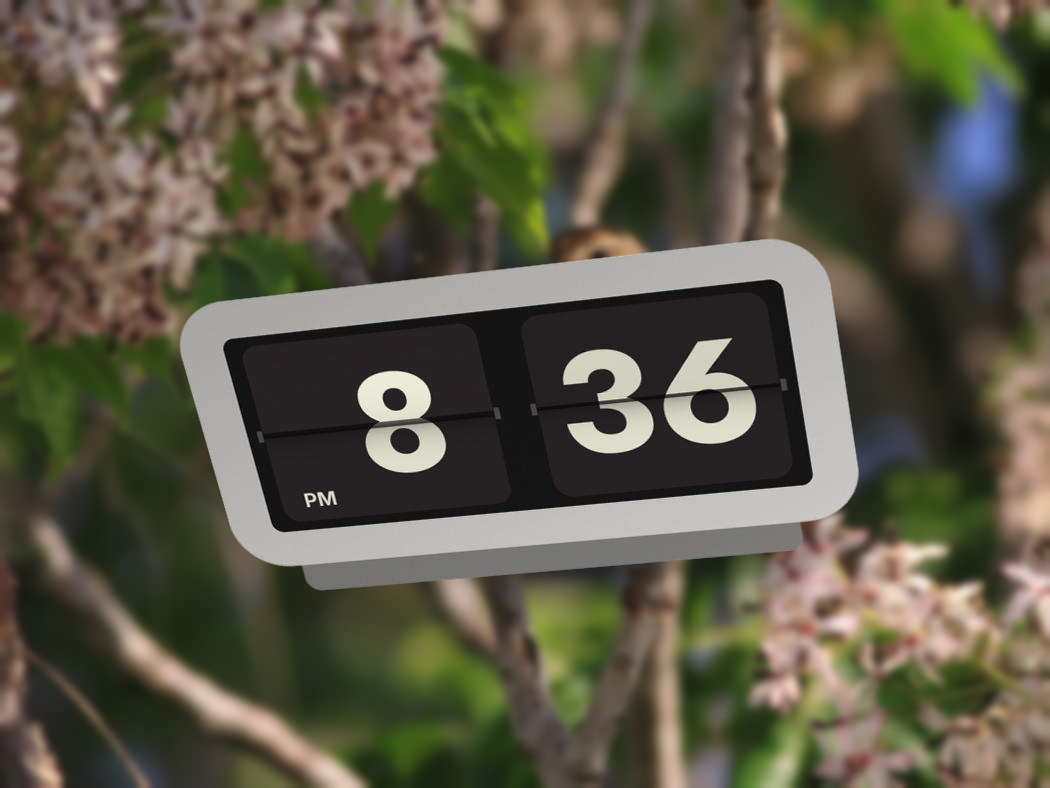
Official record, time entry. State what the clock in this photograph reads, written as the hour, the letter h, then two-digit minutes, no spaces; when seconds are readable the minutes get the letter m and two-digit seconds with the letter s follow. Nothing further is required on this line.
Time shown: 8h36
